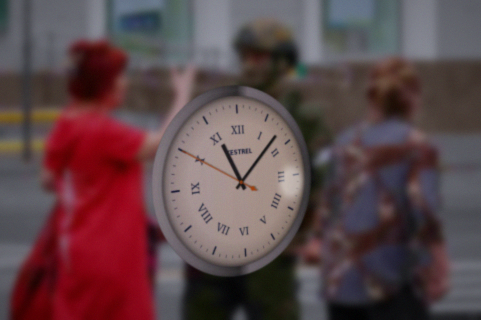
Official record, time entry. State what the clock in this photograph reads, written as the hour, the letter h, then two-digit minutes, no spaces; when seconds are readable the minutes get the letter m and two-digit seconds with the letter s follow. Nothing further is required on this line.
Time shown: 11h07m50s
